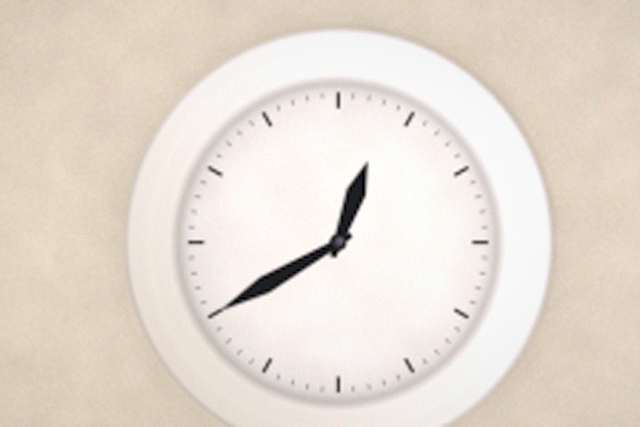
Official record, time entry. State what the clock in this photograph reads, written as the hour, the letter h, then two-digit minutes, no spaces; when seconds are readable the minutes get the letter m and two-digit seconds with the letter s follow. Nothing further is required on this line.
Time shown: 12h40
